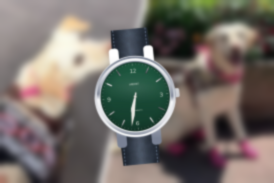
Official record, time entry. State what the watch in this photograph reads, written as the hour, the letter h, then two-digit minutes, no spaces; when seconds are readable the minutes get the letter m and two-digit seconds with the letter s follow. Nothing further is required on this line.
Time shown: 6h32
